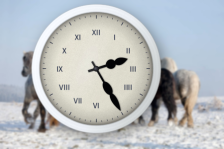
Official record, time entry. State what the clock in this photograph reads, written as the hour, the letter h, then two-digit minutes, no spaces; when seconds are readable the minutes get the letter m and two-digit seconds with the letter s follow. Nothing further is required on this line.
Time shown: 2h25
